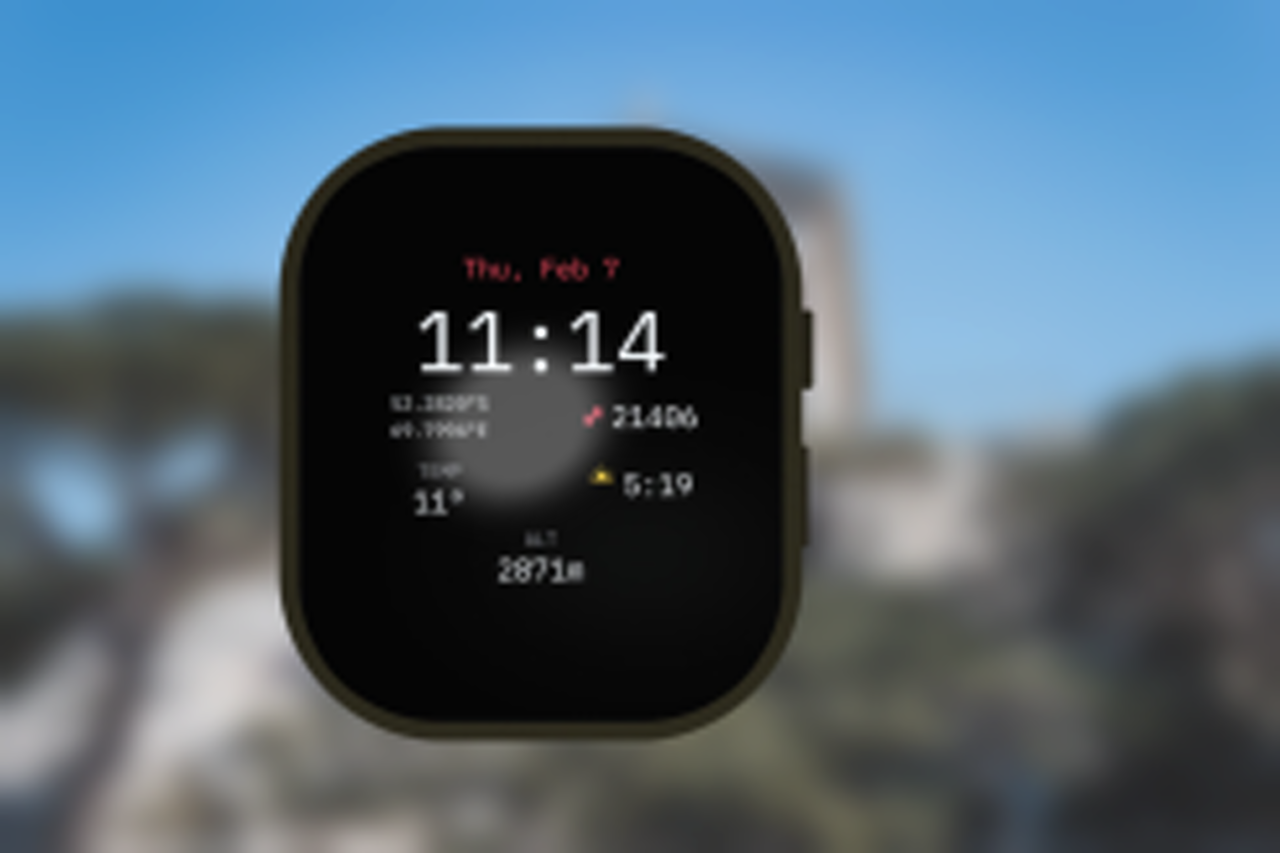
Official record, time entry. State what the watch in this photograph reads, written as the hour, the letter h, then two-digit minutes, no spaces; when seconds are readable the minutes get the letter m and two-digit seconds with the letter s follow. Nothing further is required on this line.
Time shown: 11h14
